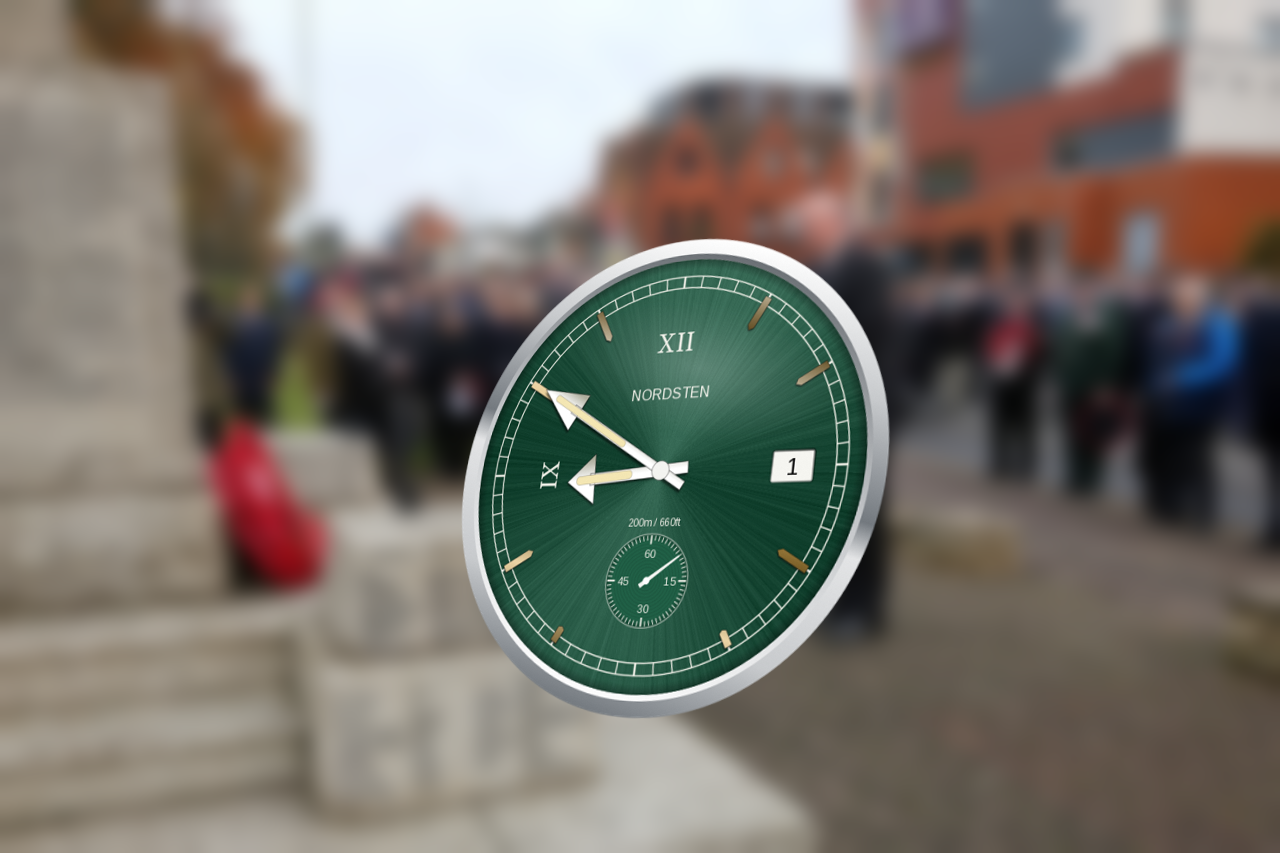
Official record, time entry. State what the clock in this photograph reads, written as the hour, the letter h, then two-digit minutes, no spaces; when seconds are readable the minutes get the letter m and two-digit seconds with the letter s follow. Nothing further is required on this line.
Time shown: 8h50m09s
